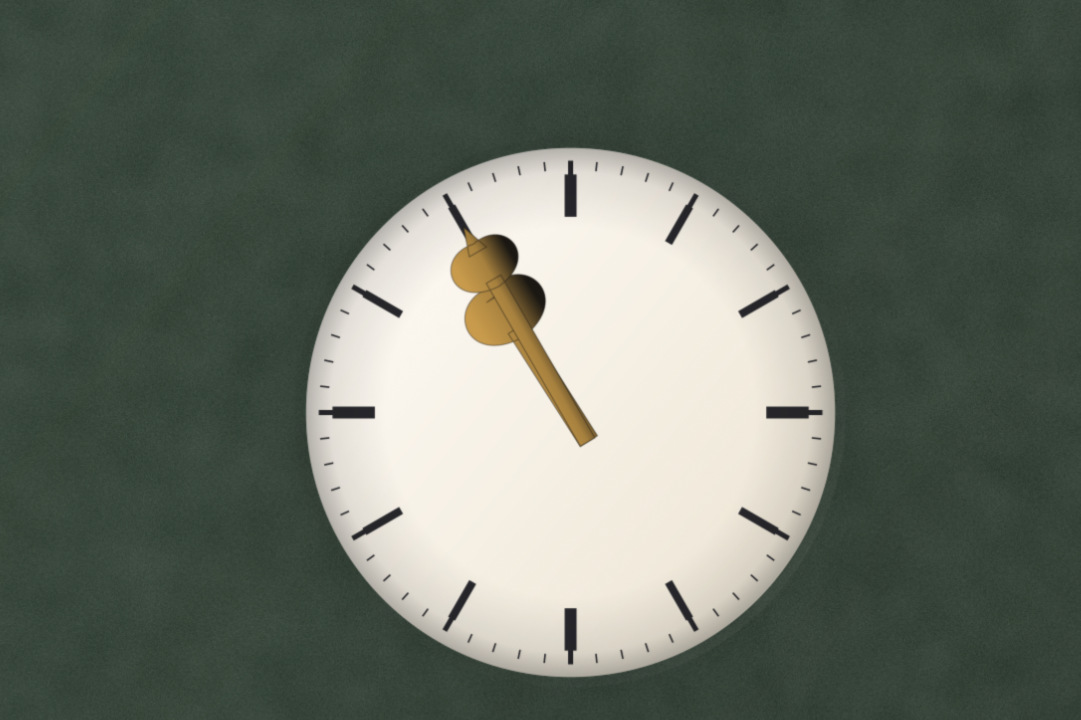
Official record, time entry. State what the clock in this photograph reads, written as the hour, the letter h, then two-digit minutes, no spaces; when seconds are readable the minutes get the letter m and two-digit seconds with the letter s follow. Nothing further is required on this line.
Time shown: 10h55
